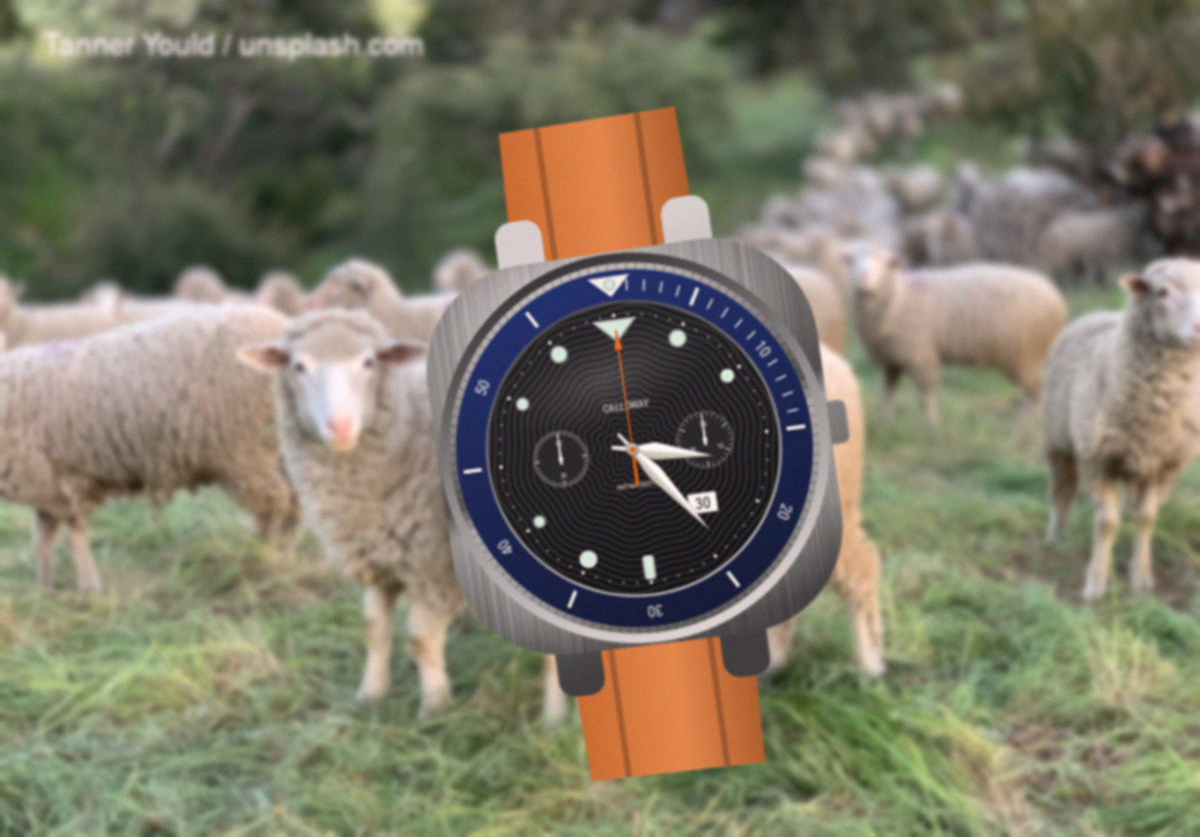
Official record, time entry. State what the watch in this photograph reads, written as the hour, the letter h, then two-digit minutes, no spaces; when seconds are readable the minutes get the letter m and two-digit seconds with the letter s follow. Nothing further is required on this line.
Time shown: 3h24
